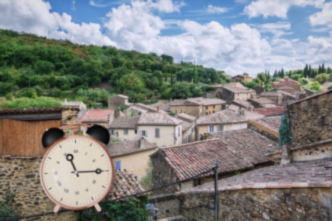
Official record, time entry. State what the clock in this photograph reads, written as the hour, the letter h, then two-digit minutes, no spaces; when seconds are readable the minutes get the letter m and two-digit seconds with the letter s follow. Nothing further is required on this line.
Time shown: 11h15
